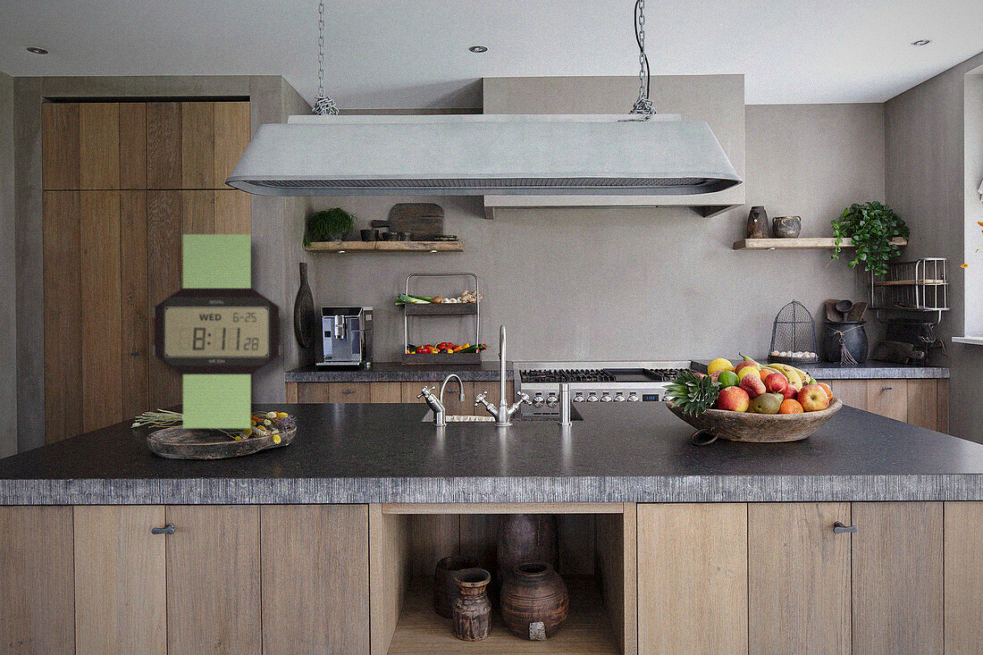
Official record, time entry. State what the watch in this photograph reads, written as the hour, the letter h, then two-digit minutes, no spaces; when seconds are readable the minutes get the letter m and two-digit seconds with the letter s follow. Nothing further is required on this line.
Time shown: 8h11m28s
